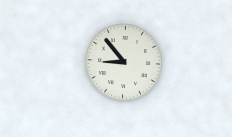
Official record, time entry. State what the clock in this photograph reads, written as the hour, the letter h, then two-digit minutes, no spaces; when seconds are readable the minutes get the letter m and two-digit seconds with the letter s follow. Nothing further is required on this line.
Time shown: 8h53
